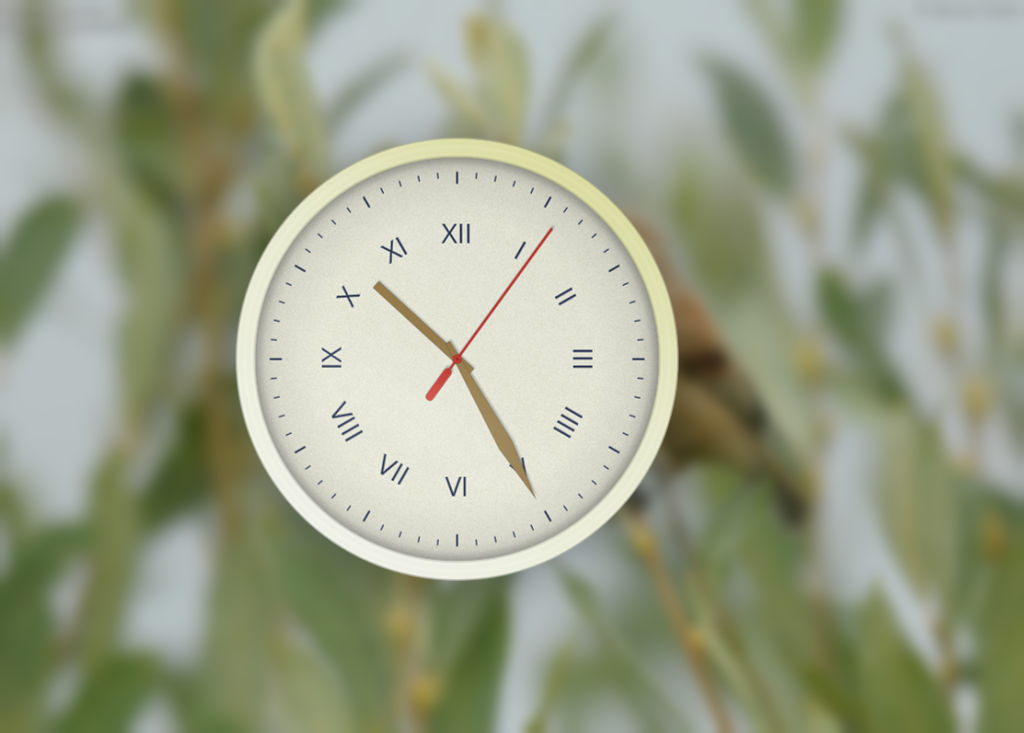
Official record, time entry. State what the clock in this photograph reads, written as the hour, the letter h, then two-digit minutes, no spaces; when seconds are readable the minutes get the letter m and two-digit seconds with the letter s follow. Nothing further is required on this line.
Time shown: 10h25m06s
